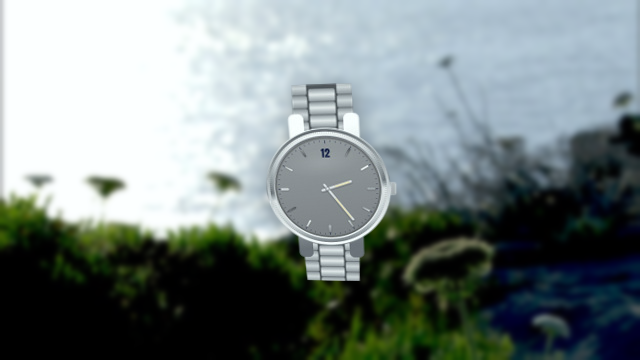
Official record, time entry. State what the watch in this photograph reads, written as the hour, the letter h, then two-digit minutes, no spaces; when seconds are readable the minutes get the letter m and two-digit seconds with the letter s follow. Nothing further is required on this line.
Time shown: 2h24
